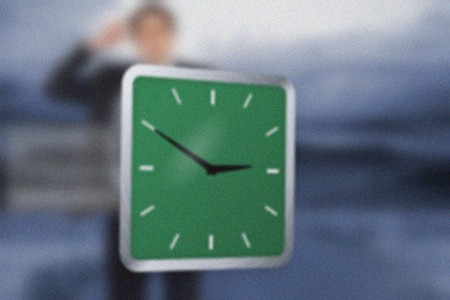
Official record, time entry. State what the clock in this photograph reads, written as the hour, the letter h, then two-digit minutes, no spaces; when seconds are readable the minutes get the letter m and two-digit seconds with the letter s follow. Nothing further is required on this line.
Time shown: 2h50
